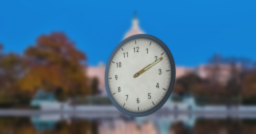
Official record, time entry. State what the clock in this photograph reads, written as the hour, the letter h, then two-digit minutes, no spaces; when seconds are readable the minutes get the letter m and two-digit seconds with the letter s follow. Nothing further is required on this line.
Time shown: 2h11
